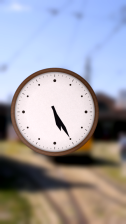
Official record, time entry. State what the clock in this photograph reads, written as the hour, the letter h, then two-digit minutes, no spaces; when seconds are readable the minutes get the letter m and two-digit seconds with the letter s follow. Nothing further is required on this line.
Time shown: 5h25
